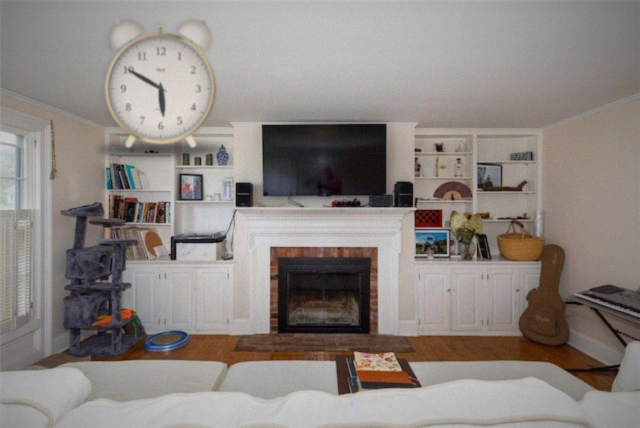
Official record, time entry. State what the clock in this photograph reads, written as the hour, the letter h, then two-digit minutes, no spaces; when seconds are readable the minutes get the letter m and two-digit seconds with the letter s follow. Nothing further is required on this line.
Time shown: 5h50
